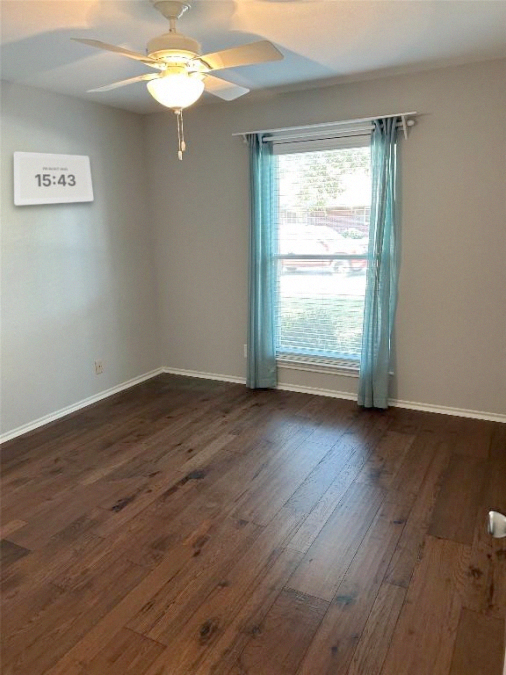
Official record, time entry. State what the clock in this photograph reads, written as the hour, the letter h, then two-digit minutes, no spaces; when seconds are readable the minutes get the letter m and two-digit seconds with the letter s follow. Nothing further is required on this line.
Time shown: 15h43
